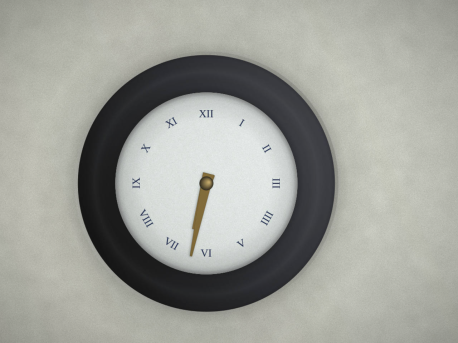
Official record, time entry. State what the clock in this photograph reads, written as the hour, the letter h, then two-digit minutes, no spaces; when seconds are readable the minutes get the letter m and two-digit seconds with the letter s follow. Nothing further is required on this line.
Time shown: 6h32
